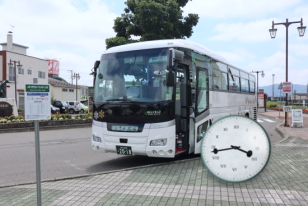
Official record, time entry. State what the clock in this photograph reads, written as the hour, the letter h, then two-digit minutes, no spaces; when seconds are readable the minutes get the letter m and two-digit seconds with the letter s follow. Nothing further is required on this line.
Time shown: 3h43
